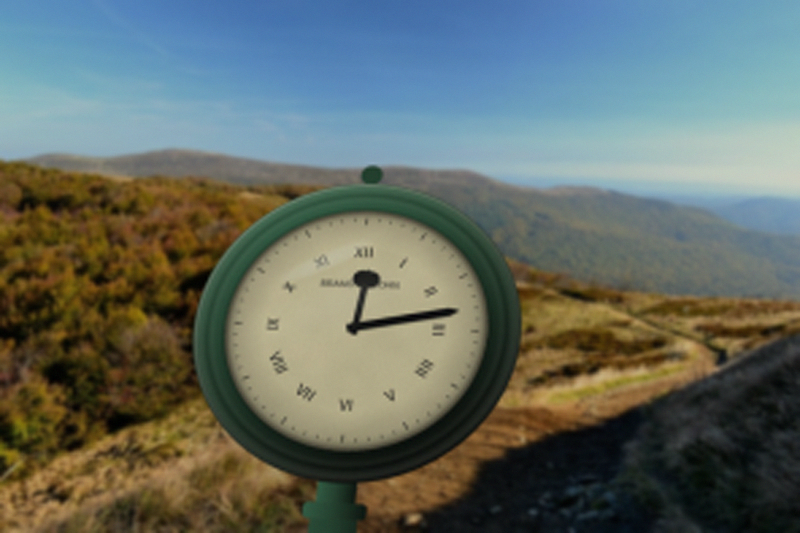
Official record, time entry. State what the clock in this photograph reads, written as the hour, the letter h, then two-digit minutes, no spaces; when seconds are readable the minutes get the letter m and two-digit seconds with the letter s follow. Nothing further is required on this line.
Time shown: 12h13
